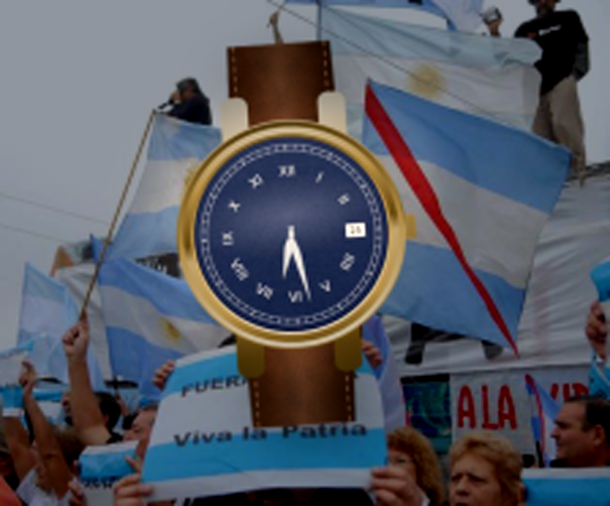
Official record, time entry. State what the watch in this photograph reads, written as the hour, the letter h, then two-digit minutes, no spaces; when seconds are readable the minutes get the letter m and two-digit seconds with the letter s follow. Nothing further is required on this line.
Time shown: 6h28
